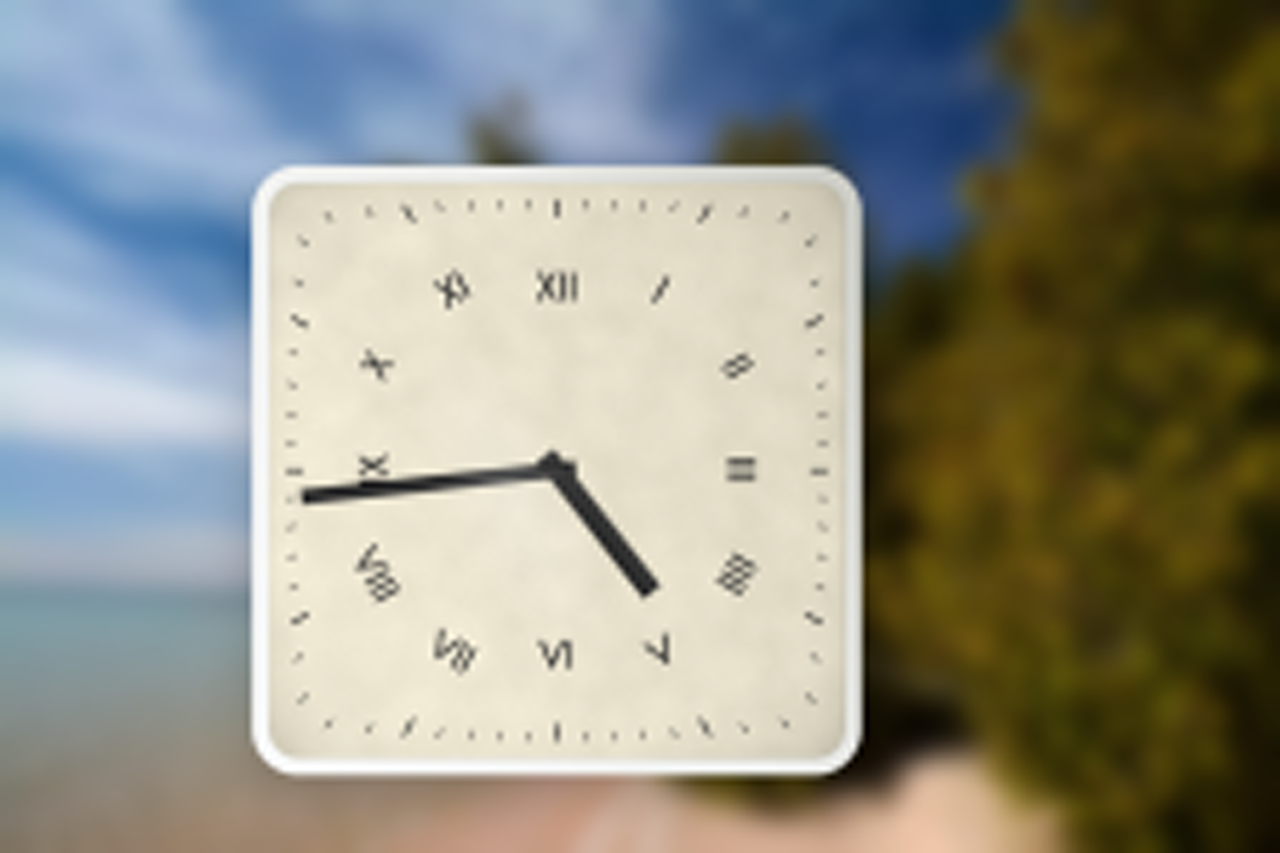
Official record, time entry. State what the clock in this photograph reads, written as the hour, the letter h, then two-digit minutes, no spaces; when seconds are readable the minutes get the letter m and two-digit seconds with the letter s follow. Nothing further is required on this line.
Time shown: 4h44
